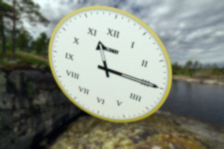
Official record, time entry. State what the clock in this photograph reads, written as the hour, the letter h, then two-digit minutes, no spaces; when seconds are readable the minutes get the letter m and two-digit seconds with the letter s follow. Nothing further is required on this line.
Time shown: 11h15
